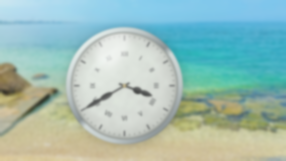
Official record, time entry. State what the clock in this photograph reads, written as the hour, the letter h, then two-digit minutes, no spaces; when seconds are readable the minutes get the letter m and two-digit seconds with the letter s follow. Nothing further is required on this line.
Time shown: 3h40
